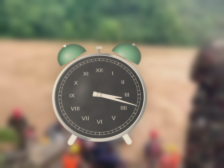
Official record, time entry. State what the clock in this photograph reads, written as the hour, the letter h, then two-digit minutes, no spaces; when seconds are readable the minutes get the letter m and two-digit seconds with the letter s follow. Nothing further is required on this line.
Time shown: 3h18
